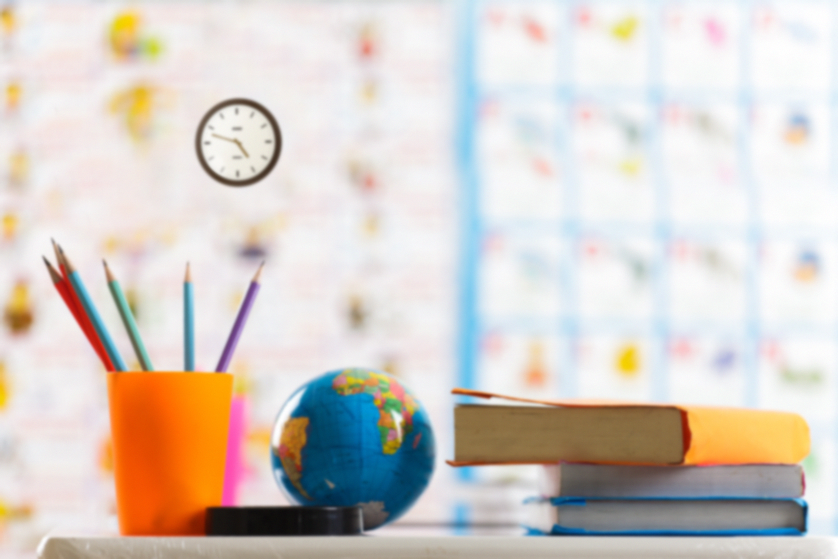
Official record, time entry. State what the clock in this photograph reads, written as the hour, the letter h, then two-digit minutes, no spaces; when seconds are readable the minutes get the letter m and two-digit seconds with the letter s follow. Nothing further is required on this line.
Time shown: 4h48
